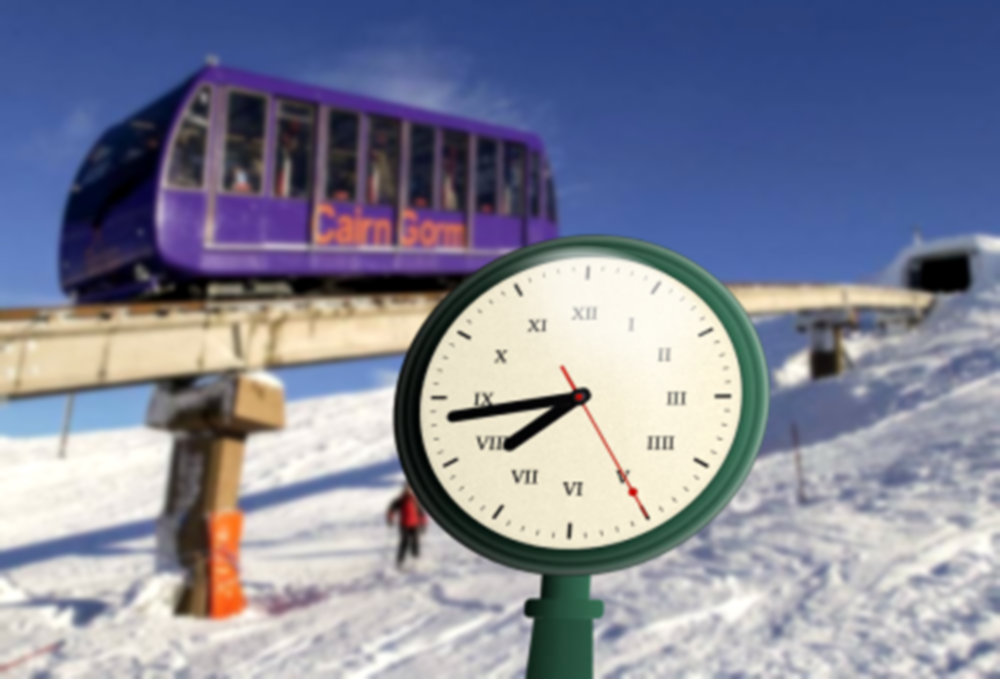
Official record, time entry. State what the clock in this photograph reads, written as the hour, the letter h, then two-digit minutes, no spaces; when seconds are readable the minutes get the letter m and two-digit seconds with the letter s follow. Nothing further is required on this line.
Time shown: 7h43m25s
